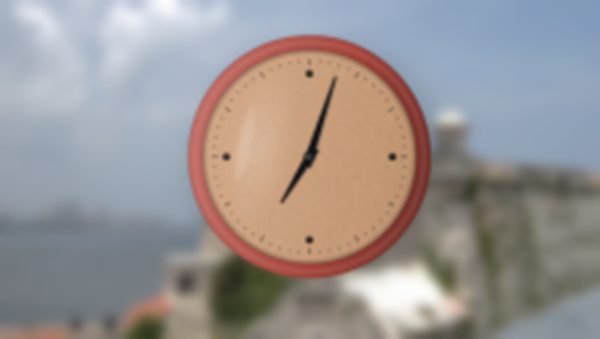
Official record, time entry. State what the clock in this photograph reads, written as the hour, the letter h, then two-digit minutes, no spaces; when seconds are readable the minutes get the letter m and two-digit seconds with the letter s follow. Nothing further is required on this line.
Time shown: 7h03
